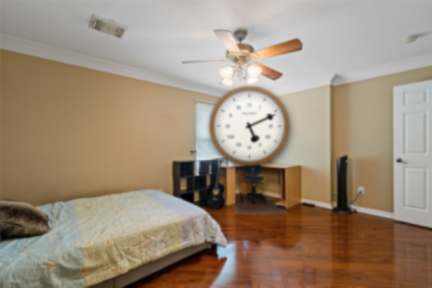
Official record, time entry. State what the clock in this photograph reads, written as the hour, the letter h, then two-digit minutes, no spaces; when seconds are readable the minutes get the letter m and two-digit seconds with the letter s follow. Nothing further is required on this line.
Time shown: 5h11
